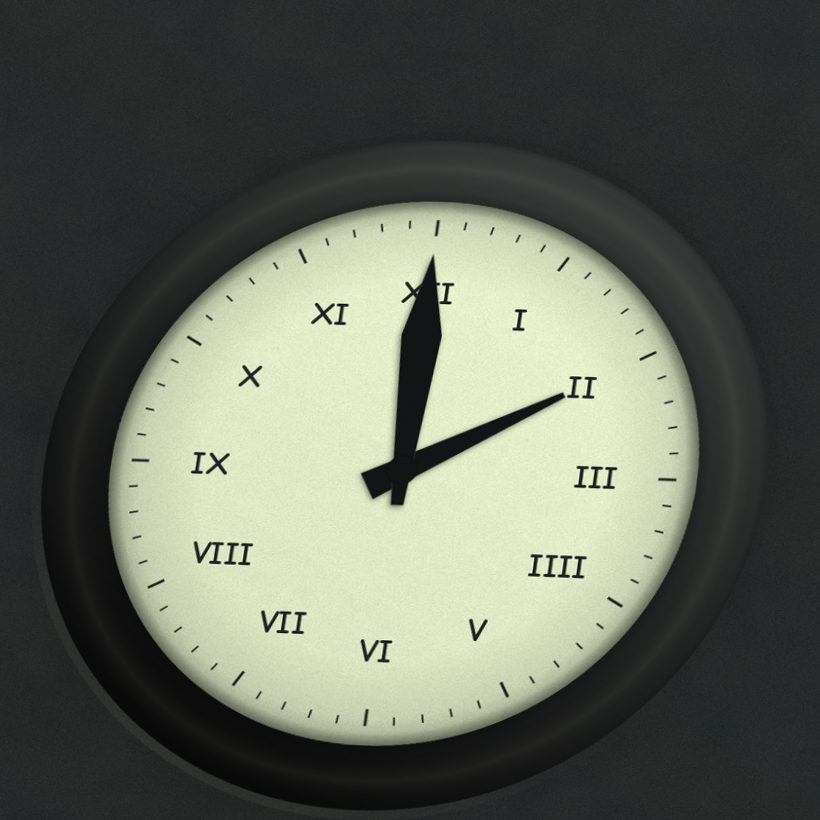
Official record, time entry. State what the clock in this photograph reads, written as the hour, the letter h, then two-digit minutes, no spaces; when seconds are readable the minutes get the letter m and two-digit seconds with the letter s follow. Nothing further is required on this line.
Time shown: 2h00
